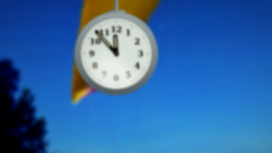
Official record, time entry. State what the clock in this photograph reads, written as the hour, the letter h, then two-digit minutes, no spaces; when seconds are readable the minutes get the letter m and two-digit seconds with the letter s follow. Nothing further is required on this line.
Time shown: 11h53
